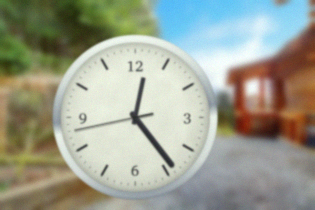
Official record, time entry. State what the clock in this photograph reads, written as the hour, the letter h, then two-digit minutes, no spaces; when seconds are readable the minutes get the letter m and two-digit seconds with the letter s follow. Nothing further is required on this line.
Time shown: 12h23m43s
